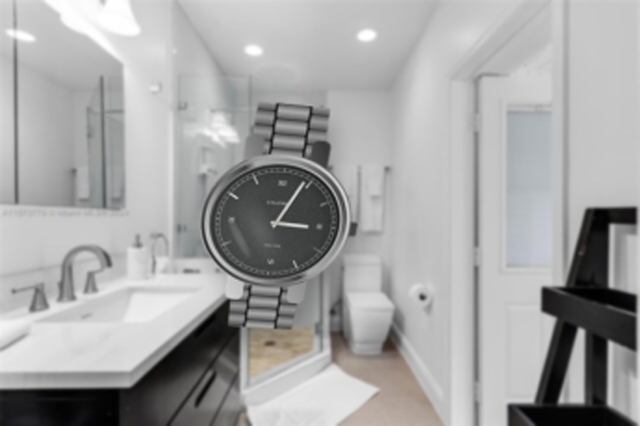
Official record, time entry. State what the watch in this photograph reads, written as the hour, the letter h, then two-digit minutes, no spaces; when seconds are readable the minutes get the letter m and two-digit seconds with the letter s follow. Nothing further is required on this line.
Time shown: 3h04
